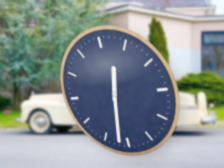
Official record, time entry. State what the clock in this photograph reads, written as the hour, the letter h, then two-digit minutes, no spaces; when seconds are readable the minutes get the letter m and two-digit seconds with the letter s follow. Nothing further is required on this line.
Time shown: 12h32
